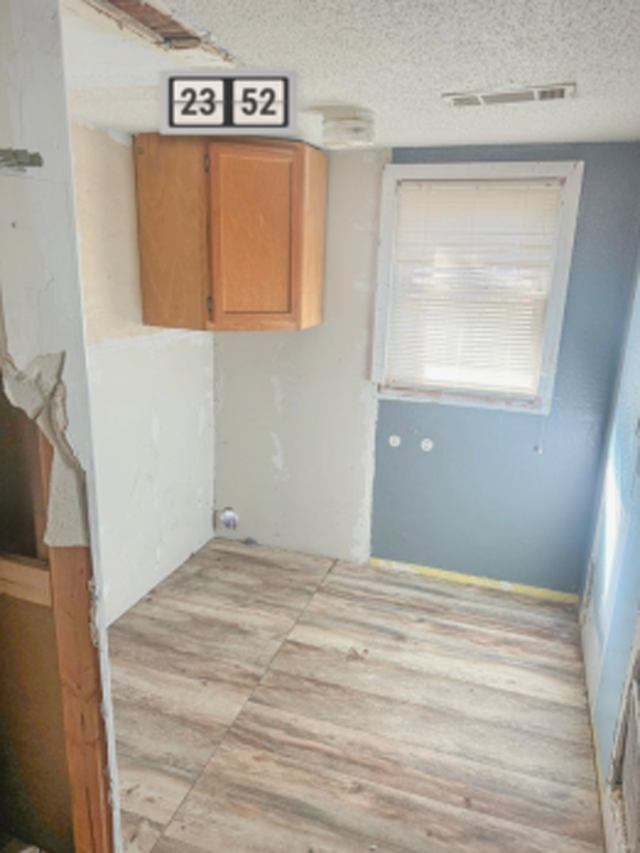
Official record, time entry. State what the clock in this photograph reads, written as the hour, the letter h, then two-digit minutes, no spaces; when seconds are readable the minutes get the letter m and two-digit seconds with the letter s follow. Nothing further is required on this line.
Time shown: 23h52
